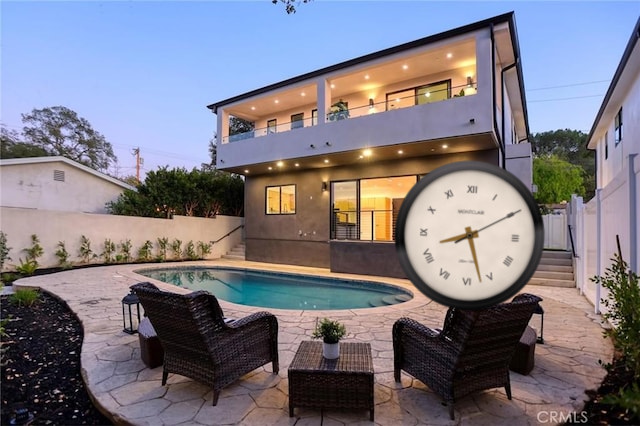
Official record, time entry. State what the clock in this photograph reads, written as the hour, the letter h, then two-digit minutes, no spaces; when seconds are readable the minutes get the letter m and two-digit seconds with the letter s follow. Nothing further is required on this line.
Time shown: 8h27m10s
